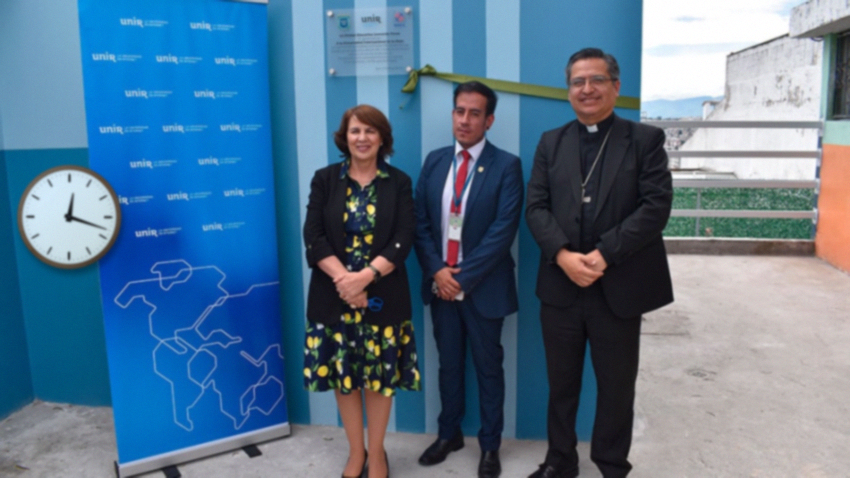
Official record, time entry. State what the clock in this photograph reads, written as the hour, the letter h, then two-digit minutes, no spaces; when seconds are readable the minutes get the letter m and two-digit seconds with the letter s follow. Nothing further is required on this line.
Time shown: 12h18
